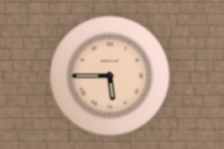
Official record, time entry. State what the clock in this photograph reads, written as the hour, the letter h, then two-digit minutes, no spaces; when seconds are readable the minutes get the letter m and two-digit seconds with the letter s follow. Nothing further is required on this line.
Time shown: 5h45
